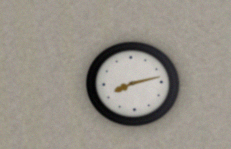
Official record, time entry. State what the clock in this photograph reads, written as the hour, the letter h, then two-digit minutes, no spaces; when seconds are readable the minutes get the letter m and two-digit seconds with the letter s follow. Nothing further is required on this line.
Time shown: 8h13
